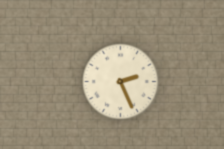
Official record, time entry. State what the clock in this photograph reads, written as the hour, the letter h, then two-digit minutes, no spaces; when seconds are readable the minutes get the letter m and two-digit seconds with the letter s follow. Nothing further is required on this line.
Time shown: 2h26
